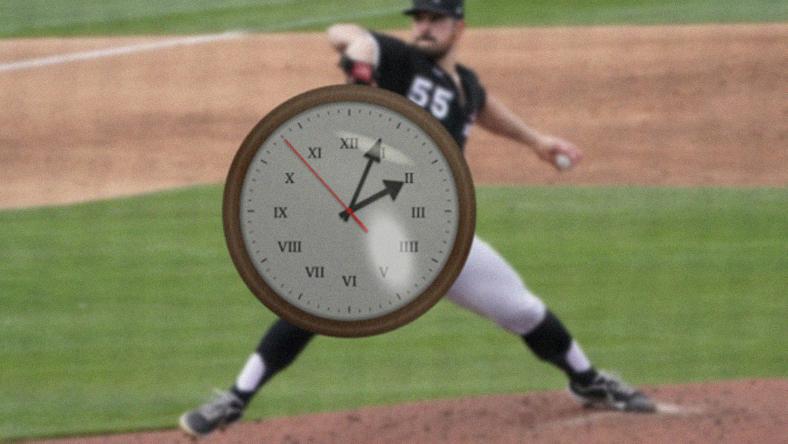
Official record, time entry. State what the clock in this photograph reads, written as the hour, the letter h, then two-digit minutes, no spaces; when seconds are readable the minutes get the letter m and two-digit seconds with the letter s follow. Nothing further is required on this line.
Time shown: 2h03m53s
